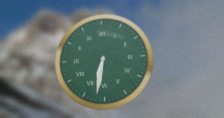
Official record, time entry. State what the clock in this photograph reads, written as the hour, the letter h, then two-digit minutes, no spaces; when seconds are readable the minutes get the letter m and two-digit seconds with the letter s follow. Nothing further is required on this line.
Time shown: 6h32
